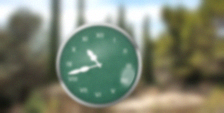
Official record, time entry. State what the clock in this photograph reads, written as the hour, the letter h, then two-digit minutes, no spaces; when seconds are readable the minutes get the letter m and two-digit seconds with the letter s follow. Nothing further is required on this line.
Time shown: 10h42
